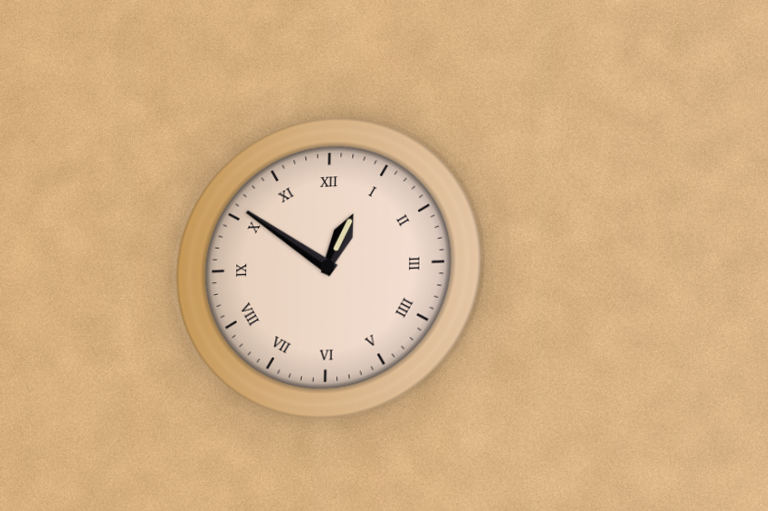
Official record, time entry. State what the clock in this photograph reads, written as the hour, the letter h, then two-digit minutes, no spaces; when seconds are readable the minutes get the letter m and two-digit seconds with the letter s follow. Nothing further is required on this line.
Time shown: 12h51
